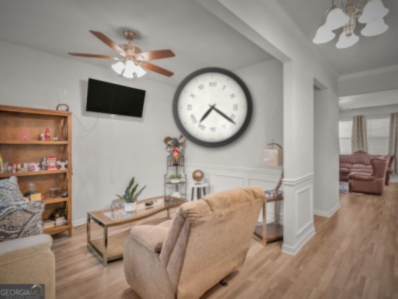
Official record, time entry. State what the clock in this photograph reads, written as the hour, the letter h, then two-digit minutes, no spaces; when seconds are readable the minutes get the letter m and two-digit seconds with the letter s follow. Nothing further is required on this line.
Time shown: 7h21
